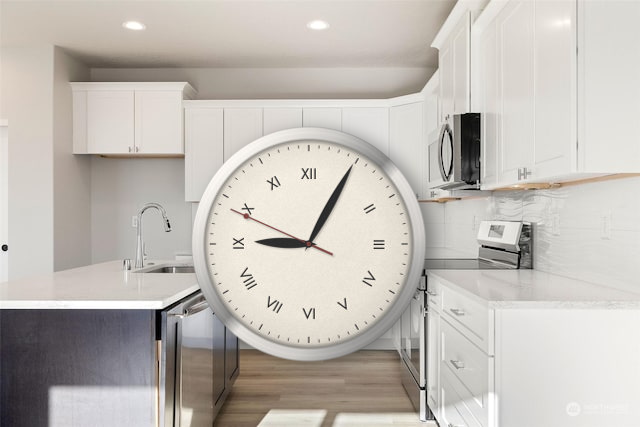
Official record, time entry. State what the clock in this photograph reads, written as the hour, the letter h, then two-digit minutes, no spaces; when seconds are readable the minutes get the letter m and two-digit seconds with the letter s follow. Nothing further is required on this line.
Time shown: 9h04m49s
